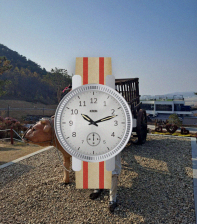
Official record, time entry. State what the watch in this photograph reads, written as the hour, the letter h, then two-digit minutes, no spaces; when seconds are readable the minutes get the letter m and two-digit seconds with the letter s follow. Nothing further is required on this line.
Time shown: 10h12
